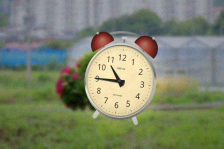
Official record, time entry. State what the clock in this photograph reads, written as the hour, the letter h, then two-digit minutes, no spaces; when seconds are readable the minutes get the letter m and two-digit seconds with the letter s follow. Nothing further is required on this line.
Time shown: 10h45
